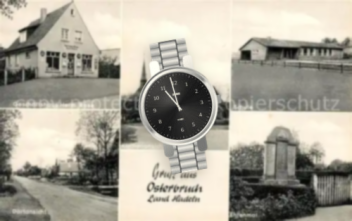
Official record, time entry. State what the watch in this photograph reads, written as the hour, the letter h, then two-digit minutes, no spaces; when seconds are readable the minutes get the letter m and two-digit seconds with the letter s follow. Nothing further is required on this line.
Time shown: 10h59
